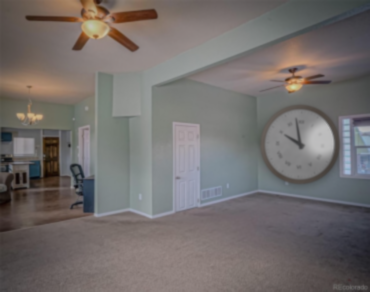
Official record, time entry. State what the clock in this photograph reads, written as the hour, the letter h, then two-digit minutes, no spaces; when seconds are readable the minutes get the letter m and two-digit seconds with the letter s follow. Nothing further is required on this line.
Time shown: 9h58
